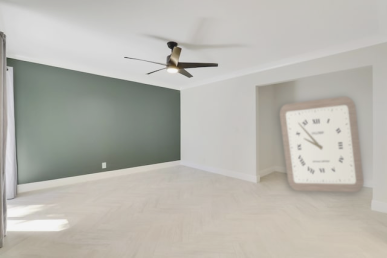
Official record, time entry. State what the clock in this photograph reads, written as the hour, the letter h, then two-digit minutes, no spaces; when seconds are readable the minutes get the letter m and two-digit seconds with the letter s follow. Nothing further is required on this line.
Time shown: 9h53
